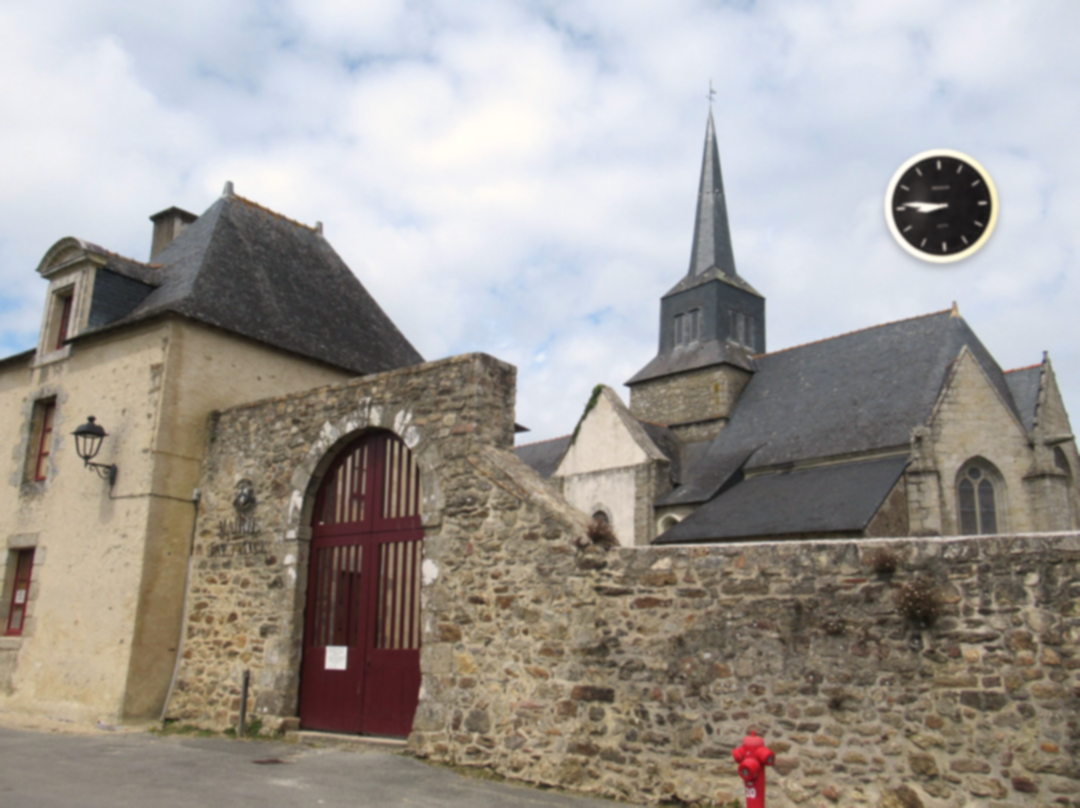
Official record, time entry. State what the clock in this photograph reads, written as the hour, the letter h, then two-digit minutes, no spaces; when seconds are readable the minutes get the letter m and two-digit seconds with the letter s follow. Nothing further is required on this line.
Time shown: 8h46
